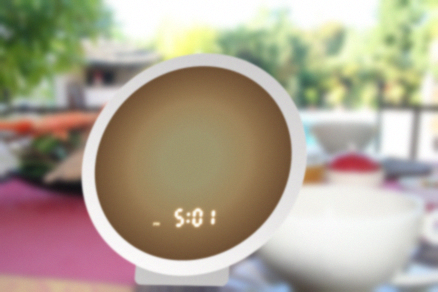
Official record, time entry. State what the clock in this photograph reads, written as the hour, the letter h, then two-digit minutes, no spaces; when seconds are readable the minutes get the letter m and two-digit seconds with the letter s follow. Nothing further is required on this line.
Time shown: 5h01
